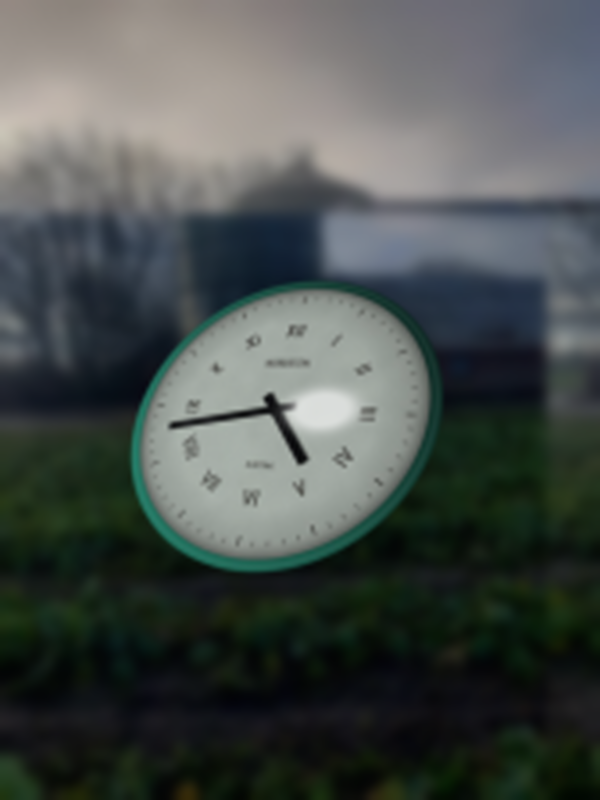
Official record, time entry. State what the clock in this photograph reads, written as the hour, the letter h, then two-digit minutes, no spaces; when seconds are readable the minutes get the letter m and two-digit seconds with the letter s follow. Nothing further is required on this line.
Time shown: 4h43
